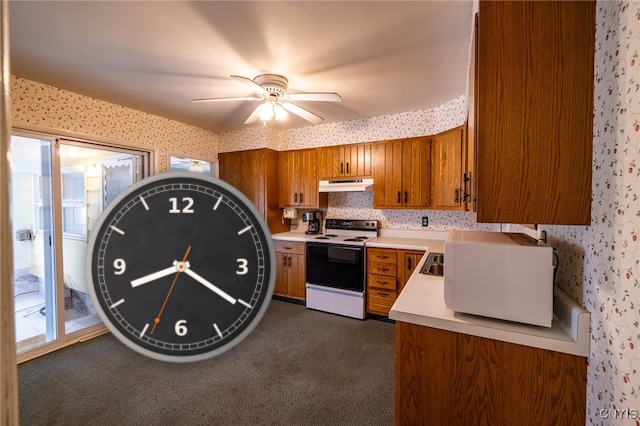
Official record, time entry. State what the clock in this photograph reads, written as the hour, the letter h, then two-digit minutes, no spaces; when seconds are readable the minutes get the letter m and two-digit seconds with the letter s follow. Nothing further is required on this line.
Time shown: 8h20m34s
